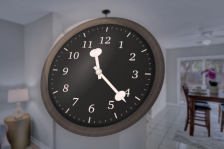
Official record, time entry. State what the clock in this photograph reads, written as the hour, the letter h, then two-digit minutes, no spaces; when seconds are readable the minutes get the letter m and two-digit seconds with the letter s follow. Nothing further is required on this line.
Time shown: 11h22
